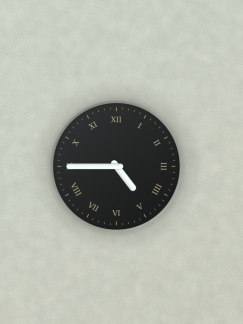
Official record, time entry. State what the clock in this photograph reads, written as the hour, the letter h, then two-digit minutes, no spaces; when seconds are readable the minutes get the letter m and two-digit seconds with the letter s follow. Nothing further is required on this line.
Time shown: 4h45
